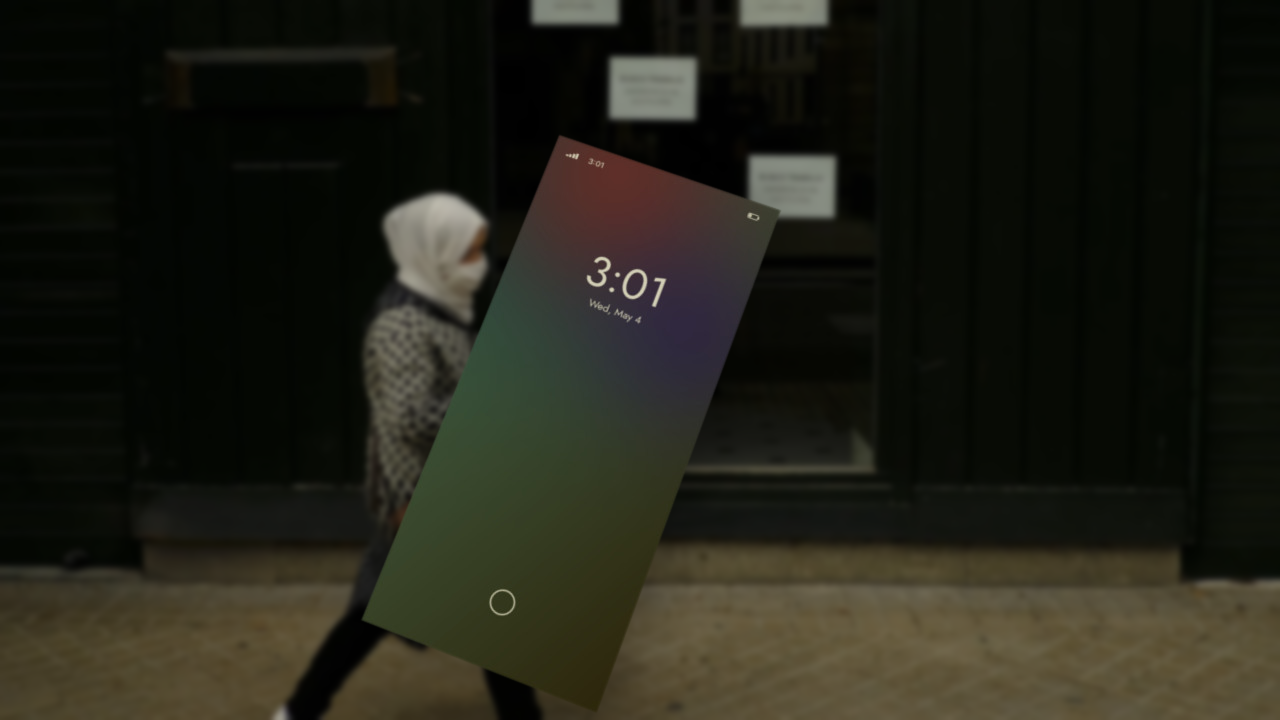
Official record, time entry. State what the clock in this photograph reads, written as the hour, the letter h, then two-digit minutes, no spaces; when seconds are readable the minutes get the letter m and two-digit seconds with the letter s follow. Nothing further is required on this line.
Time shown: 3h01
